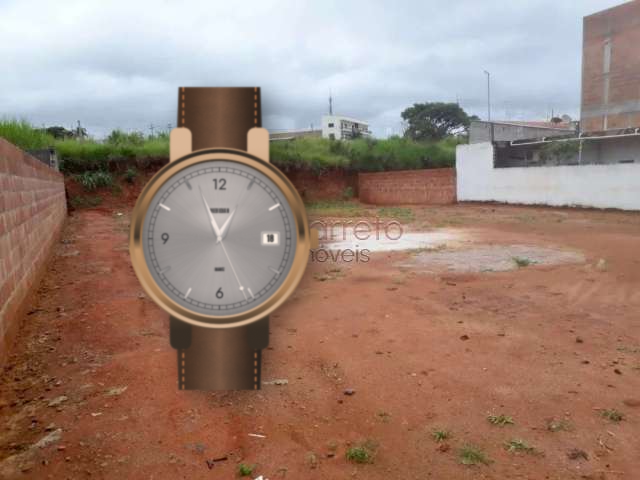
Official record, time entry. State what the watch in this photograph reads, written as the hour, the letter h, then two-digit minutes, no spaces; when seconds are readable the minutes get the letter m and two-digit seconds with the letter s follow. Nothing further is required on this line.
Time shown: 12h56m26s
